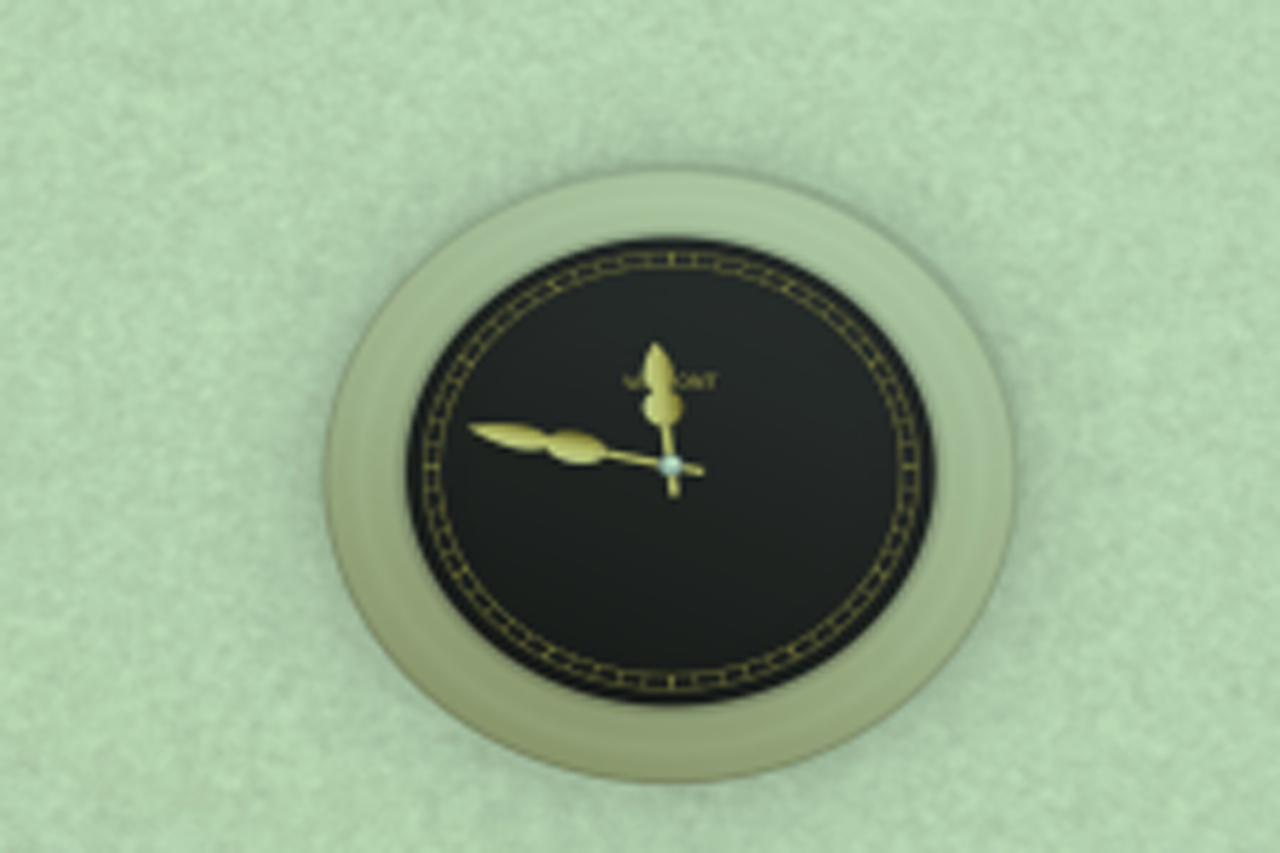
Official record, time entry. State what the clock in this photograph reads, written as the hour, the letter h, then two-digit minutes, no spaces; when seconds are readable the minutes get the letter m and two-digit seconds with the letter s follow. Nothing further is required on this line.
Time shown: 11h47
